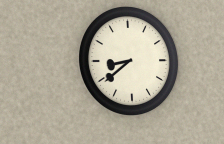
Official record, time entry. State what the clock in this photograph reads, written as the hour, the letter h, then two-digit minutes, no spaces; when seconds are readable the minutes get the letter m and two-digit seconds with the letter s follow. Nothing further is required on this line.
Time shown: 8h39
